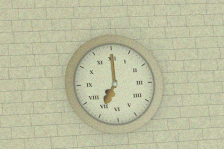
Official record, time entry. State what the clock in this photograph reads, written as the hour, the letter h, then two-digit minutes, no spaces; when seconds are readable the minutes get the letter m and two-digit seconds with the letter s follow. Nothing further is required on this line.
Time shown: 7h00
